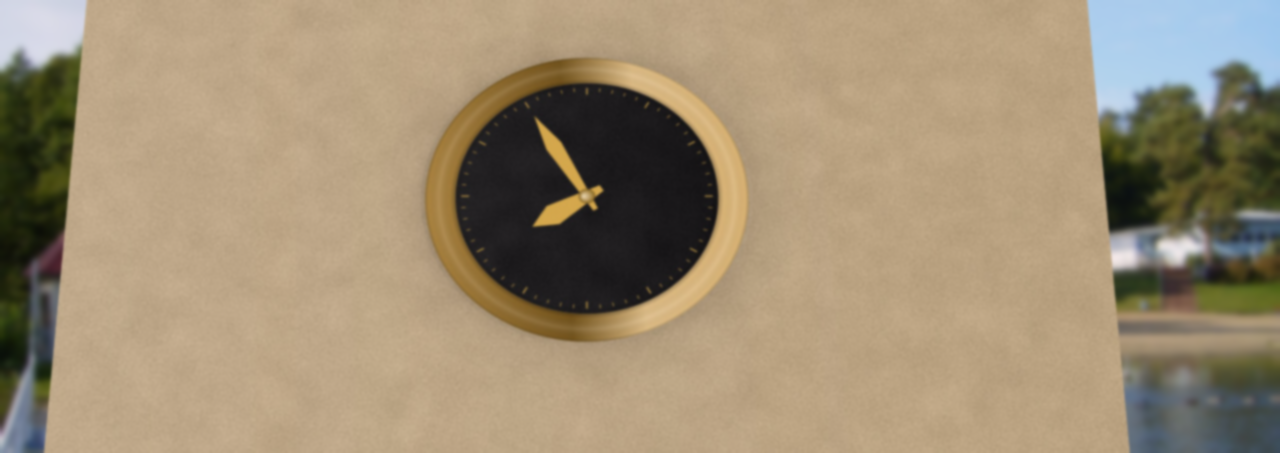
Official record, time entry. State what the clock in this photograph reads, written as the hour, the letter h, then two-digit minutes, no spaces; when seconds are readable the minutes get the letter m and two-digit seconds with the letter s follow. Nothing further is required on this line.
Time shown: 7h55
